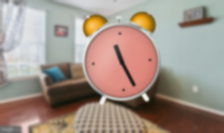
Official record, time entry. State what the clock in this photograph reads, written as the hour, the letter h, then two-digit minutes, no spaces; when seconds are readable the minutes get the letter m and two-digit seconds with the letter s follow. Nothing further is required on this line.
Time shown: 11h26
